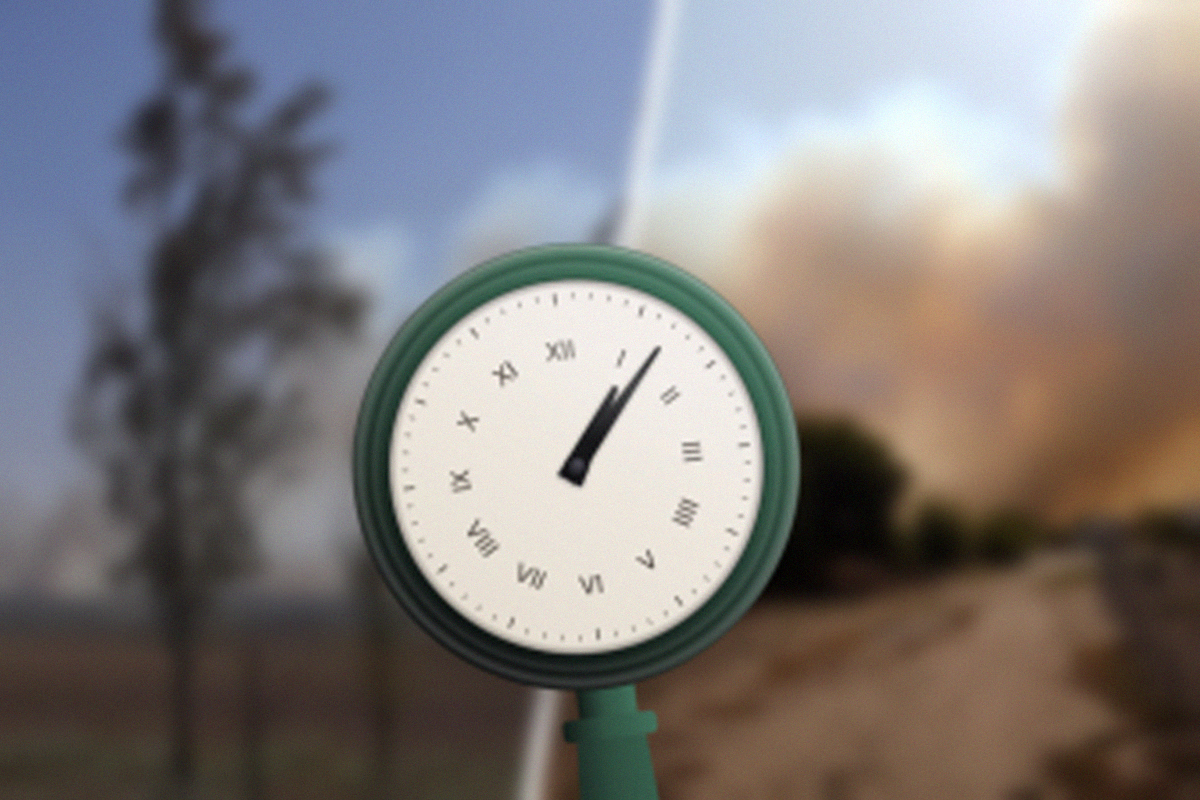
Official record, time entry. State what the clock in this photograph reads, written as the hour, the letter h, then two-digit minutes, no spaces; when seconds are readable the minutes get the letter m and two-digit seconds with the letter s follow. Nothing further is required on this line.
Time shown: 1h07
